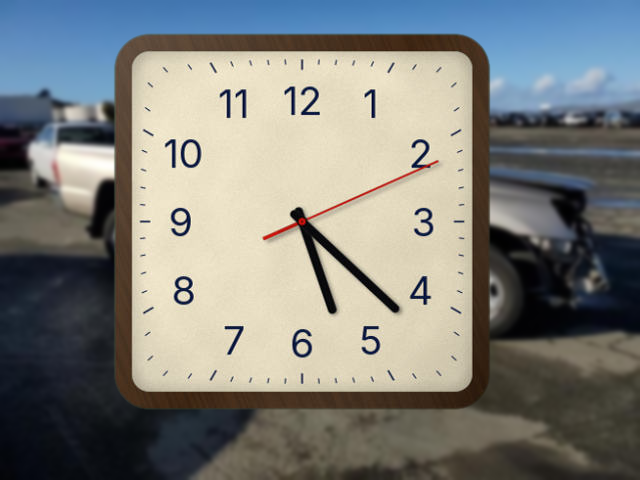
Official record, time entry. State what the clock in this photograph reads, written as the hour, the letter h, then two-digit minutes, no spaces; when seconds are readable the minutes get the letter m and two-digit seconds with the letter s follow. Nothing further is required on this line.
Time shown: 5h22m11s
